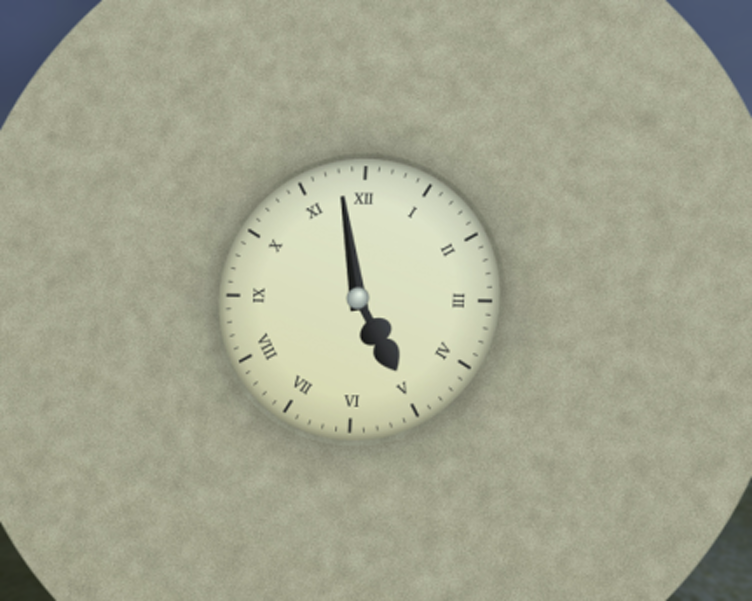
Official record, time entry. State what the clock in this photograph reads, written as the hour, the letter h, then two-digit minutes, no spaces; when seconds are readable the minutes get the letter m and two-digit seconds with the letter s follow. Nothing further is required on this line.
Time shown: 4h58
